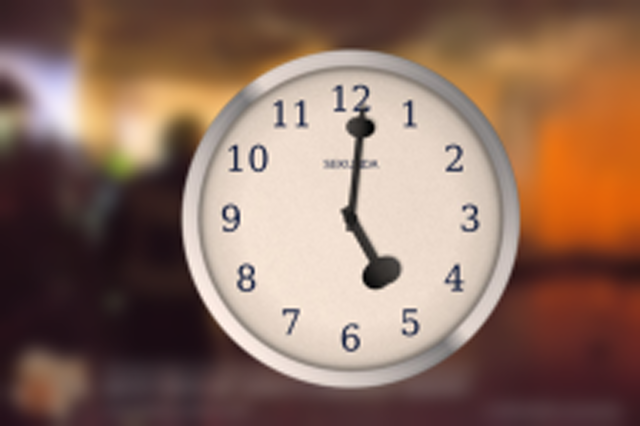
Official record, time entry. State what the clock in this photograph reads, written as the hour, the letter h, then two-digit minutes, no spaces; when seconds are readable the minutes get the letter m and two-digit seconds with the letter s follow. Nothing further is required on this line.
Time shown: 5h01
